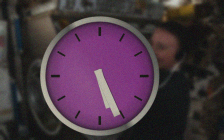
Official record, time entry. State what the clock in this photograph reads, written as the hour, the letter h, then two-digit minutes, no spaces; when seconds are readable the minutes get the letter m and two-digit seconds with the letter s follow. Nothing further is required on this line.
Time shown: 5h26
